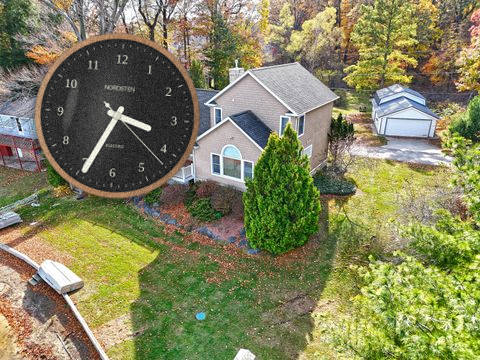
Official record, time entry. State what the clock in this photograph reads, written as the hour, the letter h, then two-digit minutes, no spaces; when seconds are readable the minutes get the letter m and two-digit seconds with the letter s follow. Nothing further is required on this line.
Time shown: 3h34m22s
